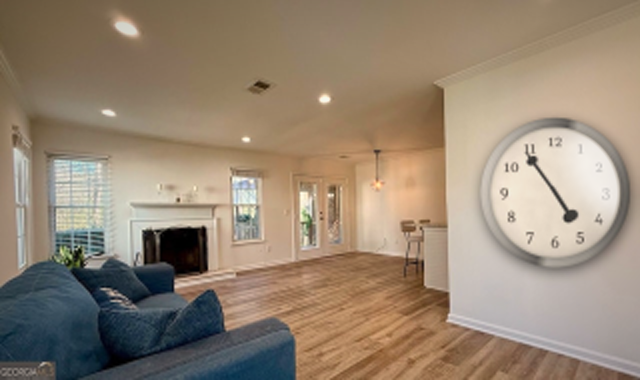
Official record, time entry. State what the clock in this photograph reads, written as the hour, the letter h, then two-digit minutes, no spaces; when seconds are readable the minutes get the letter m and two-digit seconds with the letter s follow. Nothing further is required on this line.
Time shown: 4h54
